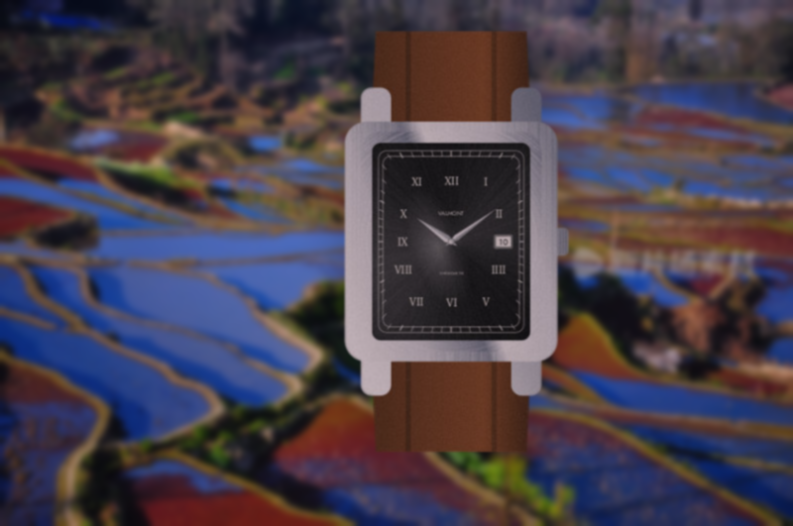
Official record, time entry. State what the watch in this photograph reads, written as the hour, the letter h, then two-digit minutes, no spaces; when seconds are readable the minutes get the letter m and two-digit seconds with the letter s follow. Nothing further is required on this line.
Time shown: 10h09
